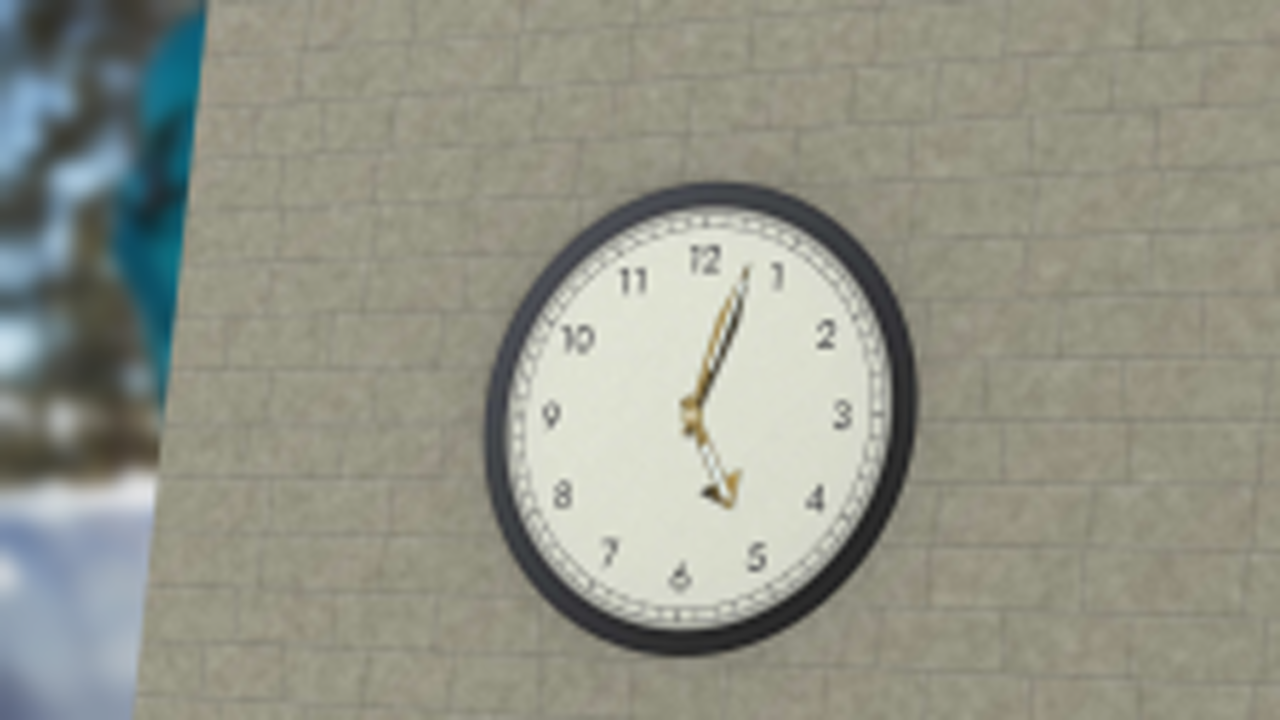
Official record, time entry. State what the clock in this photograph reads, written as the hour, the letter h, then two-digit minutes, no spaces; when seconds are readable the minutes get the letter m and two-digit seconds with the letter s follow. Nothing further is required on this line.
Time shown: 5h03
